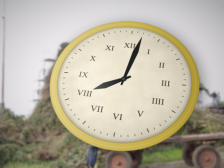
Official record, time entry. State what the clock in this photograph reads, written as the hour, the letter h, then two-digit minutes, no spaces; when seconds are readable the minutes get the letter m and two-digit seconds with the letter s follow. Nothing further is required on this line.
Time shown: 8h02
